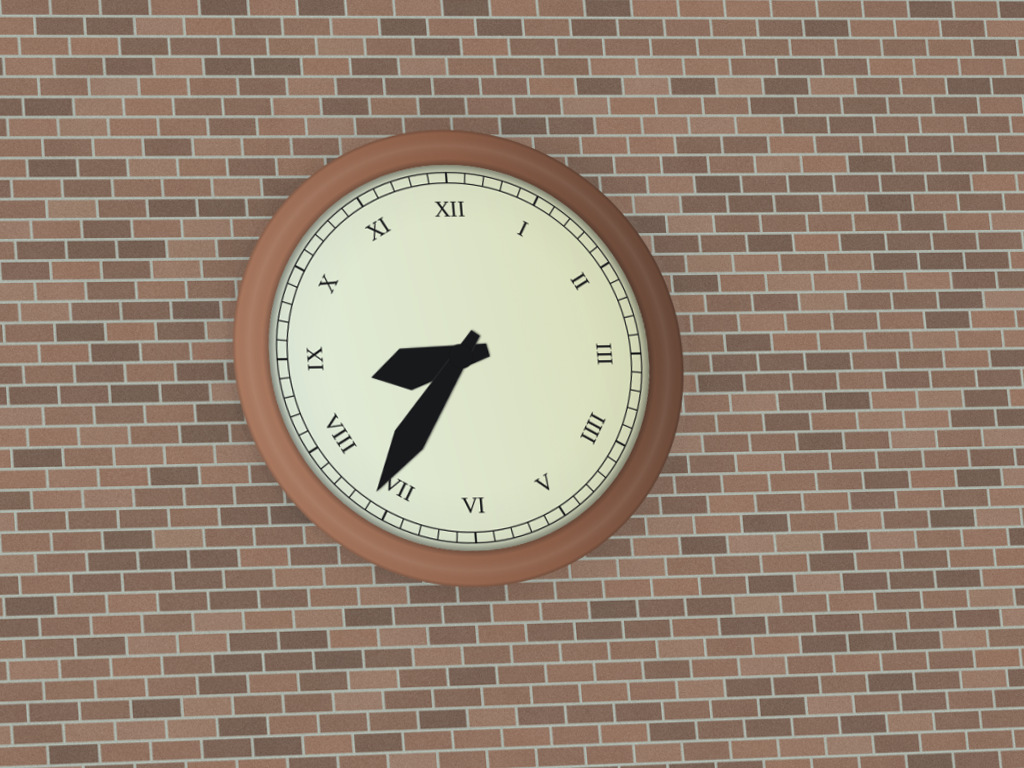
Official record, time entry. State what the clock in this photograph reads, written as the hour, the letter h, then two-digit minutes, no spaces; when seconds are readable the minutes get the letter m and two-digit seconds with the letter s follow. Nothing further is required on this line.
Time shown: 8h36
